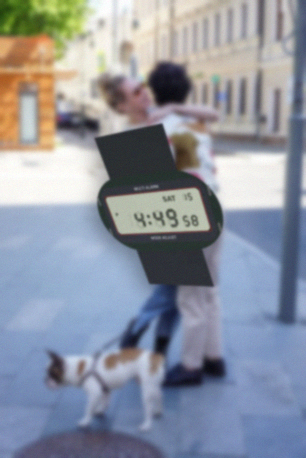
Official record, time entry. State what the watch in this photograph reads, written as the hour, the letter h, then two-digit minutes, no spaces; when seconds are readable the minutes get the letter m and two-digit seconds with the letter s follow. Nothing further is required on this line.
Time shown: 4h49m58s
